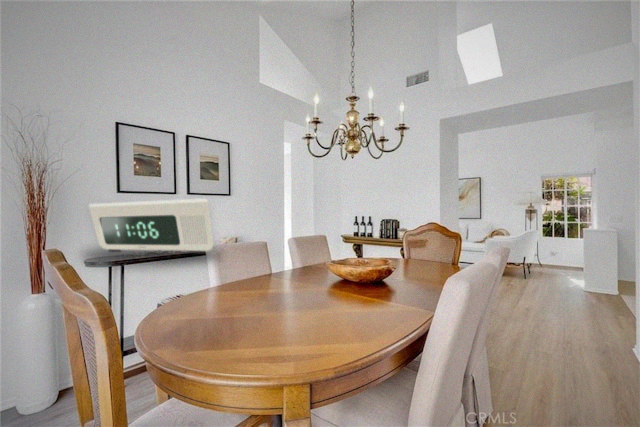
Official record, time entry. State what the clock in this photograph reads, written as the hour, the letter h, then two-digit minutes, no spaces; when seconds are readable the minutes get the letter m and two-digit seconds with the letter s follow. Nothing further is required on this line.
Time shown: 11h06
